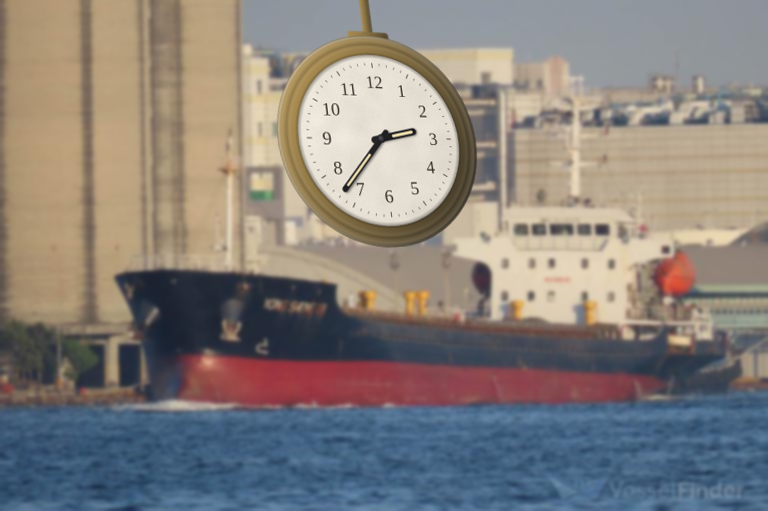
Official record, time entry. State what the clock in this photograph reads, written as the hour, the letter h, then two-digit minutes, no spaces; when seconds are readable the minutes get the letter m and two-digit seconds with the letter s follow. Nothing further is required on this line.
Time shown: 2h37
